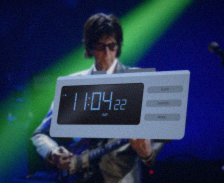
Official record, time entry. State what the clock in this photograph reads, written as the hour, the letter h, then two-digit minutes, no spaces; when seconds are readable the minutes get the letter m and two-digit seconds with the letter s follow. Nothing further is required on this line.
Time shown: 11h04m22s
